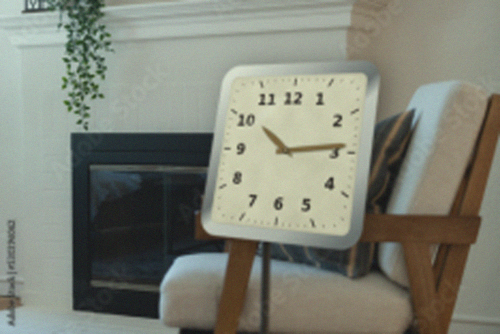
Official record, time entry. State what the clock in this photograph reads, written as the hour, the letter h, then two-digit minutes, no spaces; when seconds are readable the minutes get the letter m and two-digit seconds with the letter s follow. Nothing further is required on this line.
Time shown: 10h14
